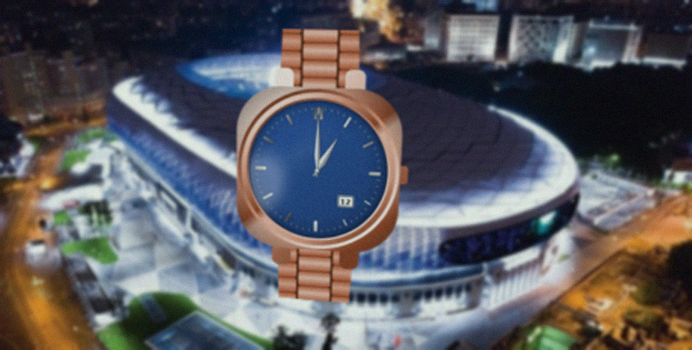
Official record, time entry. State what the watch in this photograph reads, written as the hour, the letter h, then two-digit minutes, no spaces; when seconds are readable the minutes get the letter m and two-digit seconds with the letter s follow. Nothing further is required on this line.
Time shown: 1h00
